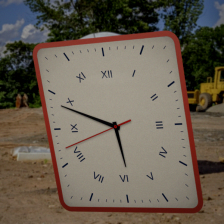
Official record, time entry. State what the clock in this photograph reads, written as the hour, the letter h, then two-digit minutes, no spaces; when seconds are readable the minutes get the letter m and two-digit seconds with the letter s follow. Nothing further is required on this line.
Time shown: 5h48m42s
